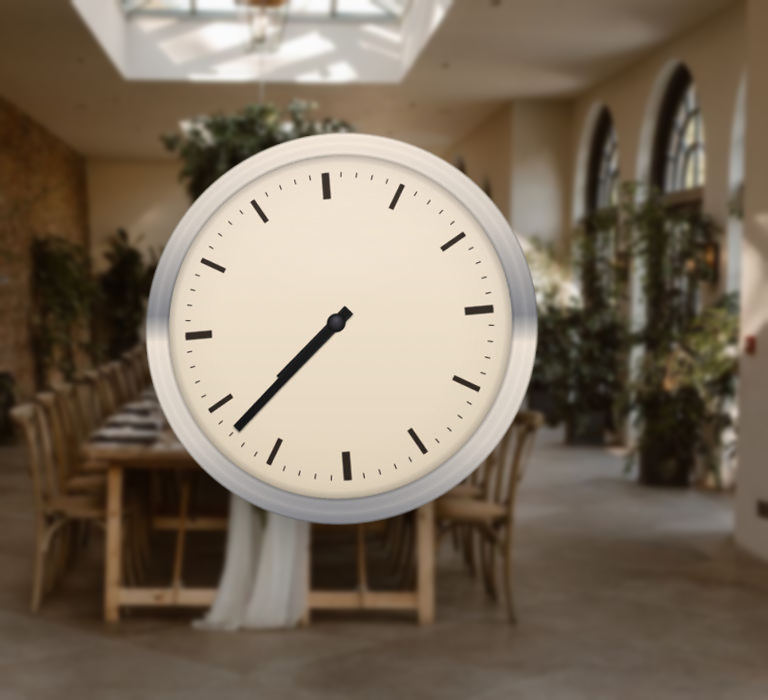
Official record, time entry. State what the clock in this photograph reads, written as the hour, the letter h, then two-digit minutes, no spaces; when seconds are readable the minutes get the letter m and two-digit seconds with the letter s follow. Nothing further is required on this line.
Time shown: 7h38
